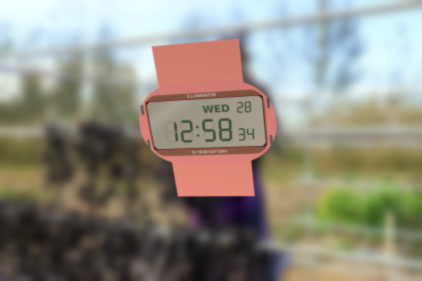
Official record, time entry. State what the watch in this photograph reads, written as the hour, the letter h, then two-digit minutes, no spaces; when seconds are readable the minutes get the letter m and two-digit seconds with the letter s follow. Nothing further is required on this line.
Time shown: 12h58m34s
